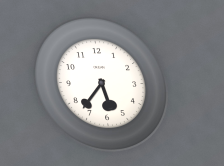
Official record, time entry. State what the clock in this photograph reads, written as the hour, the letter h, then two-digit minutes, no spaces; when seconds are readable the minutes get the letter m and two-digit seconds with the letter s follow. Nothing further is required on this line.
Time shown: 5h37
